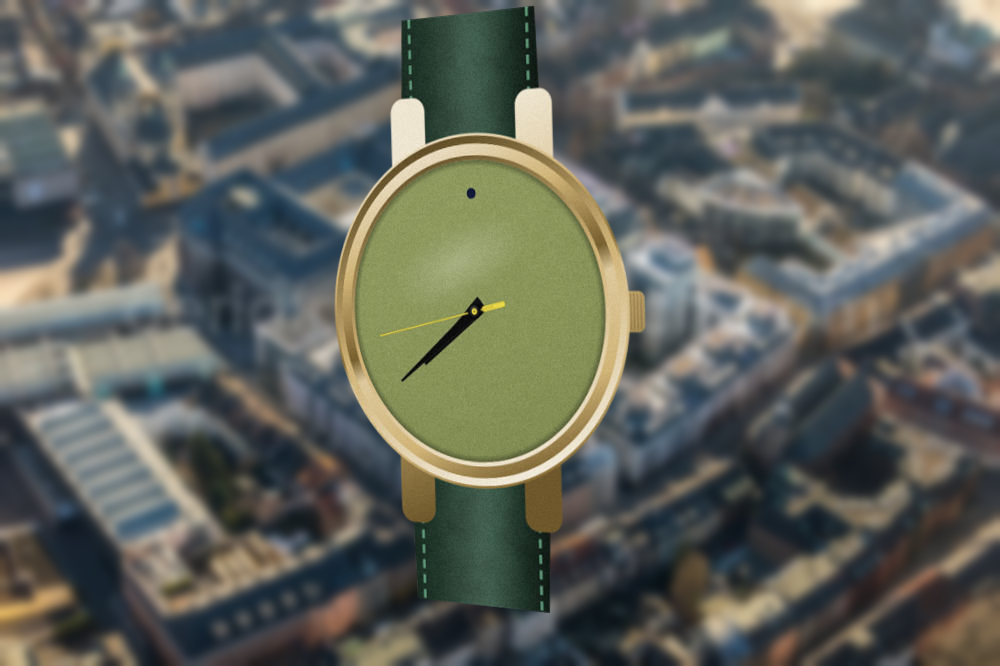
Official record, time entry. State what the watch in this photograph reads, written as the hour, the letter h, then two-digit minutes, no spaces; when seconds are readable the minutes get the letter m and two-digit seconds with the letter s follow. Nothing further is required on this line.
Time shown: 7h38m43s
